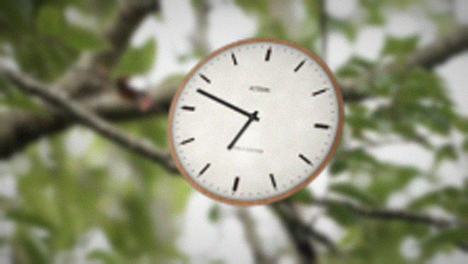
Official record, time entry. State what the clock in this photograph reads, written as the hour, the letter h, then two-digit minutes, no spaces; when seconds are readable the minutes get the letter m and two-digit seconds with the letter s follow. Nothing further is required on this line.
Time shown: 6h48
